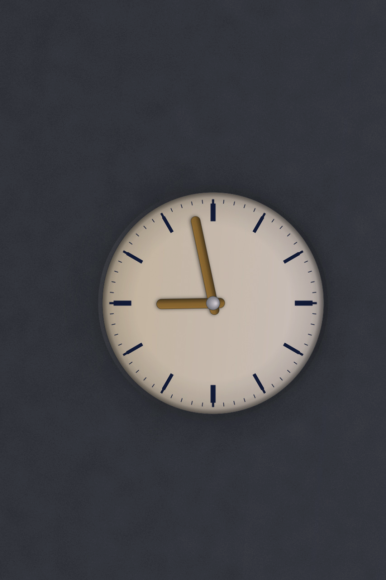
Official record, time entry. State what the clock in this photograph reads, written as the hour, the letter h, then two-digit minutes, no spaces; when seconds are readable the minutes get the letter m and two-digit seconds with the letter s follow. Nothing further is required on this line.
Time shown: 8h58
